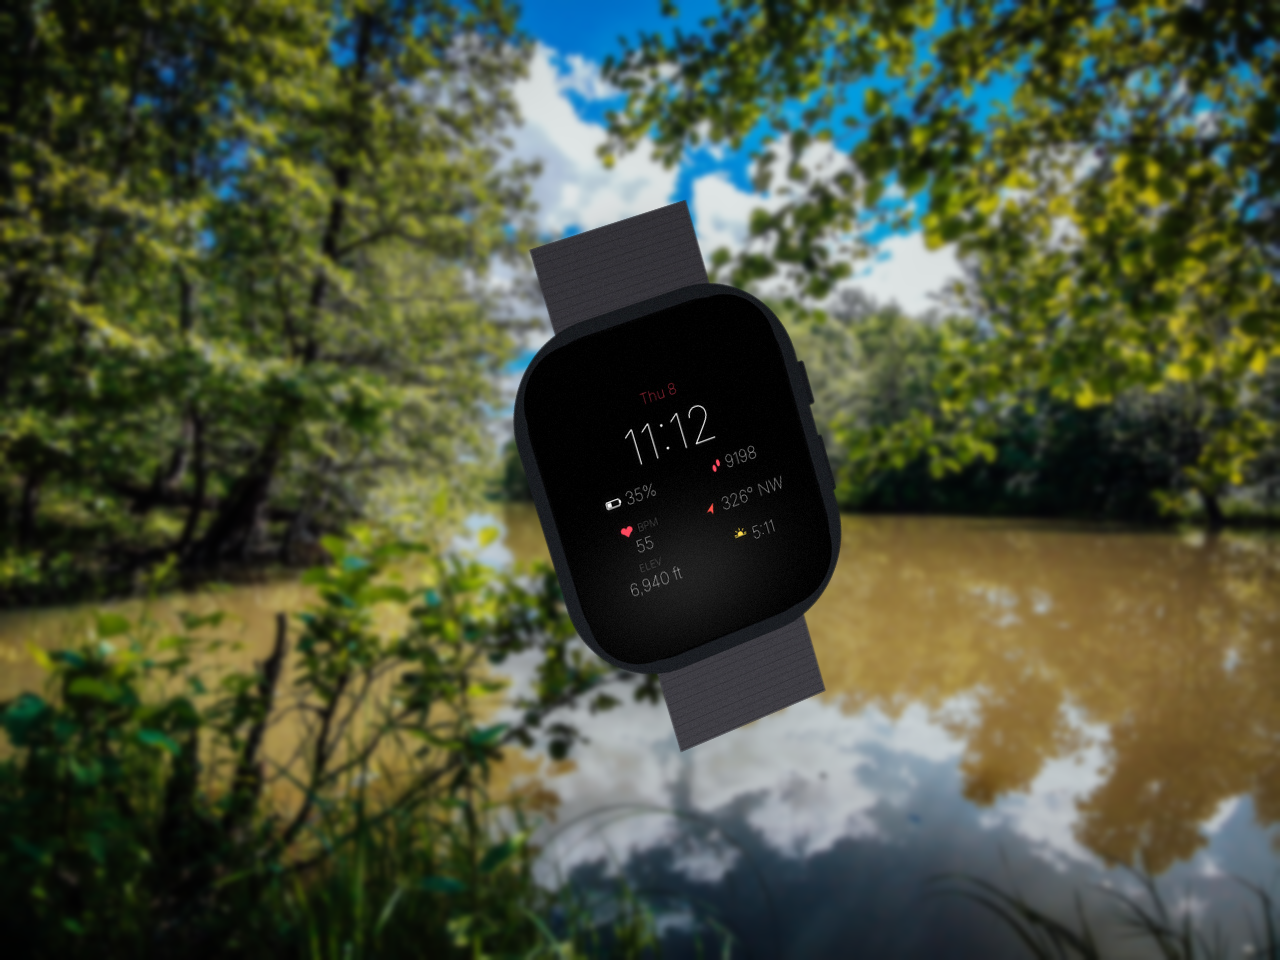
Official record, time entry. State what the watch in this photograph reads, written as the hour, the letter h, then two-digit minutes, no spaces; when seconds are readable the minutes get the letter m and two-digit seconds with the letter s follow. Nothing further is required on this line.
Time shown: 11h12
